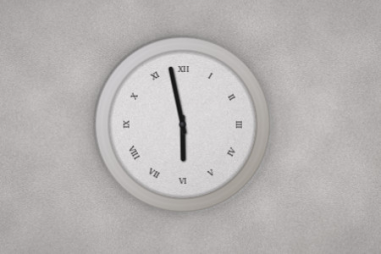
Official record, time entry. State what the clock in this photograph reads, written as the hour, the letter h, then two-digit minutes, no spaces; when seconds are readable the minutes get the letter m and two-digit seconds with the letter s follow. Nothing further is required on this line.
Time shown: 5h58
